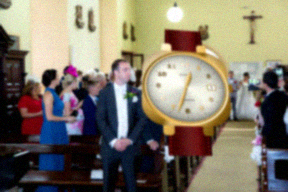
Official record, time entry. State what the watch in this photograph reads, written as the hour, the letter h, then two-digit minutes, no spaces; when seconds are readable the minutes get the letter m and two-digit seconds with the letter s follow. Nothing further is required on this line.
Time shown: 12h33
